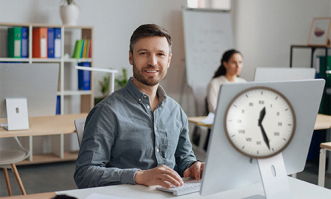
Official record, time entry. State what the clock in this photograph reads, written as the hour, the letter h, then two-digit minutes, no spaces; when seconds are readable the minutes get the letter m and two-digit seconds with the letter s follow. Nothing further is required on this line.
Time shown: 12h26
